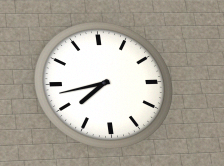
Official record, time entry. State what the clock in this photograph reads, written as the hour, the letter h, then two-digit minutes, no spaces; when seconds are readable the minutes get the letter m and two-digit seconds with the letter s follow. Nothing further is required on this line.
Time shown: 7h43
